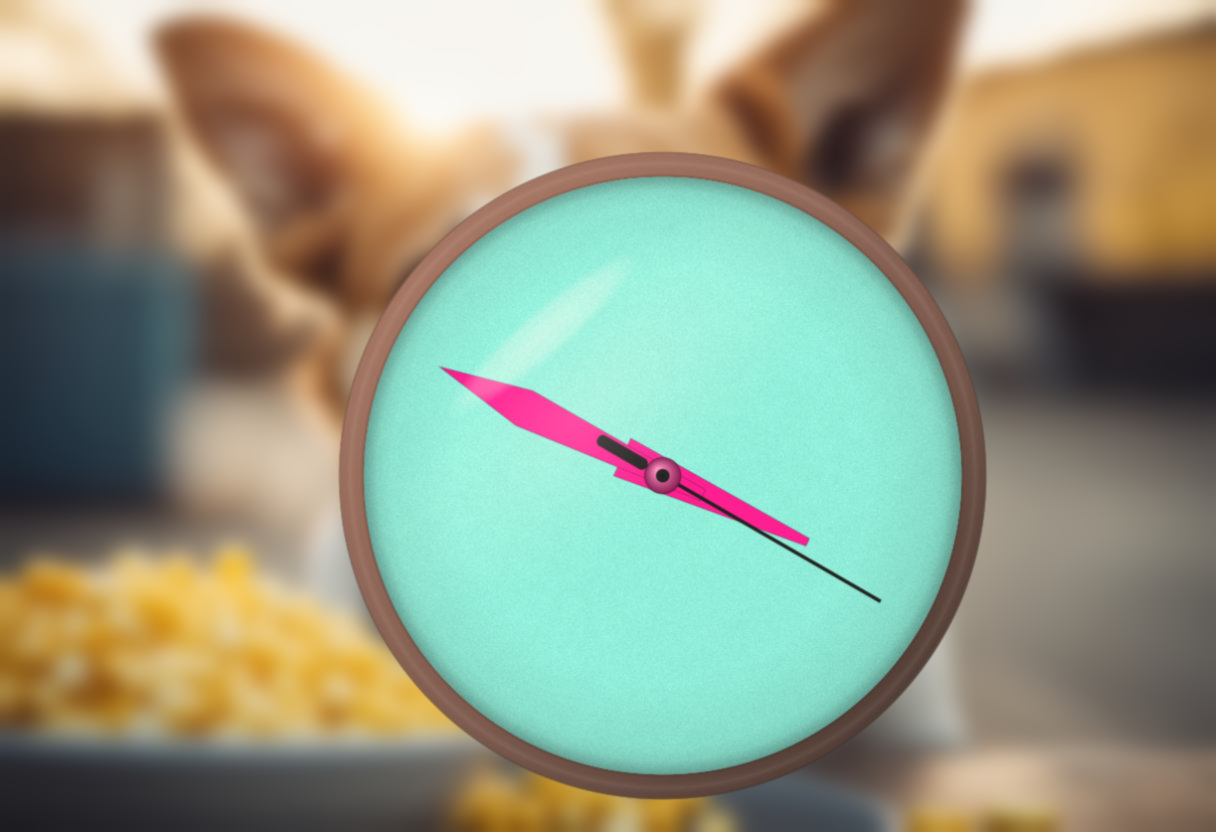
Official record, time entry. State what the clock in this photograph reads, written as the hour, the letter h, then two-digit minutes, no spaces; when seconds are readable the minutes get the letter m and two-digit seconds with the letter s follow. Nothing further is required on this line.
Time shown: 3h49m20s
